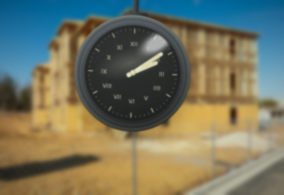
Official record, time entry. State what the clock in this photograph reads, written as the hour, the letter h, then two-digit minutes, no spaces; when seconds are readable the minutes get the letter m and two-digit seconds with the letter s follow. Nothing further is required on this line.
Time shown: 2h09
